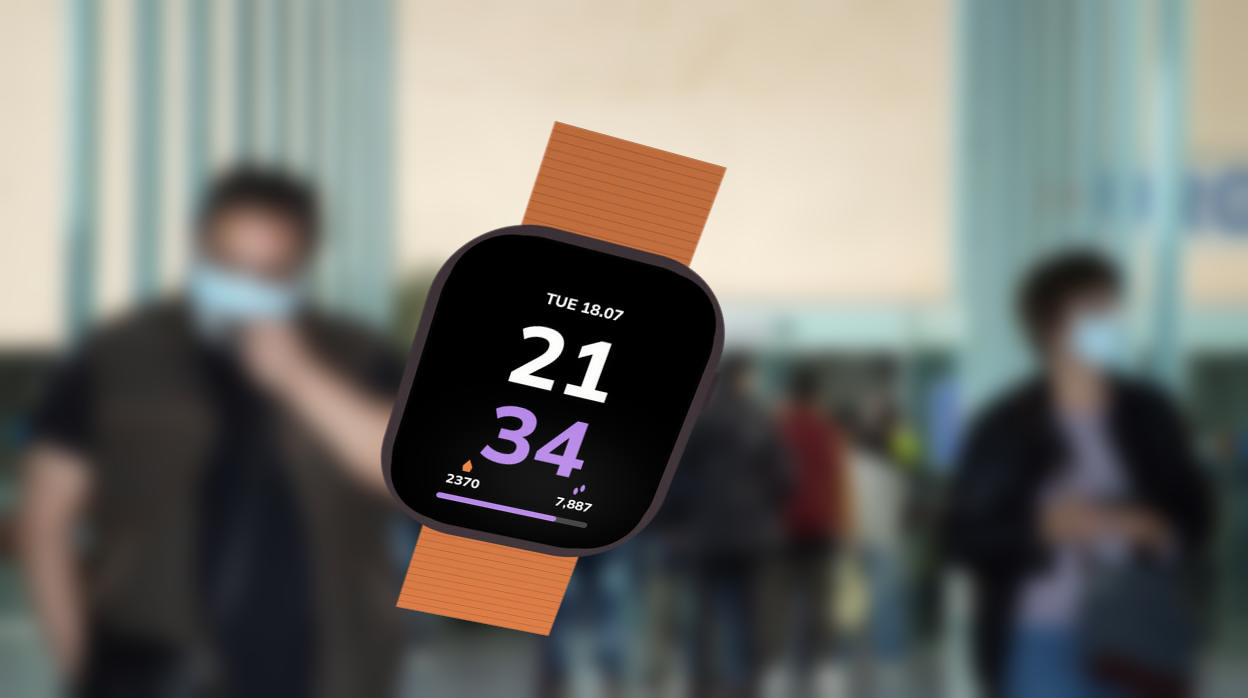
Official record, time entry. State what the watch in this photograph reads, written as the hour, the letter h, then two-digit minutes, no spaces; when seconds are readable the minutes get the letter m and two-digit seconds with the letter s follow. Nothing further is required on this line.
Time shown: 21h34
